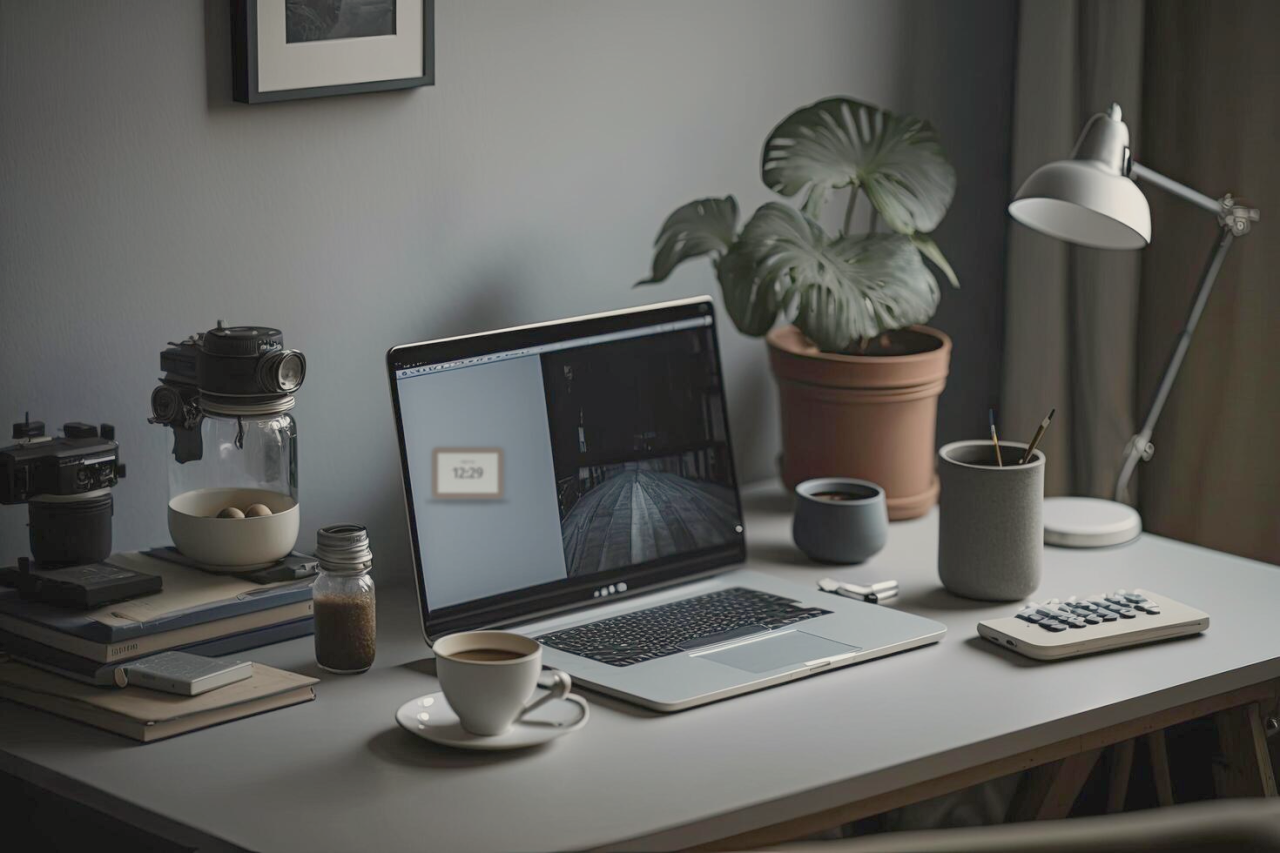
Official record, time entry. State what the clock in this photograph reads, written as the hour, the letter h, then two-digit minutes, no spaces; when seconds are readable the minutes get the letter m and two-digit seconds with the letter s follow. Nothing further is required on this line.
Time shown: 12h29
